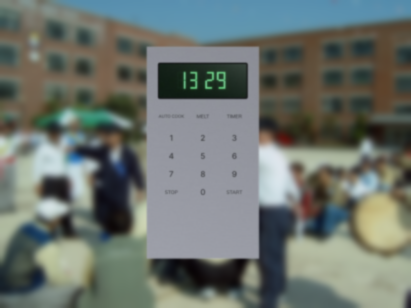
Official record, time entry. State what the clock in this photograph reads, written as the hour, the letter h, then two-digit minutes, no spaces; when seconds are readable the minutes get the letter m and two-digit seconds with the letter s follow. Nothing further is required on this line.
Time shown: 13h29
